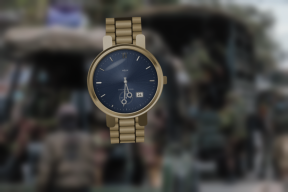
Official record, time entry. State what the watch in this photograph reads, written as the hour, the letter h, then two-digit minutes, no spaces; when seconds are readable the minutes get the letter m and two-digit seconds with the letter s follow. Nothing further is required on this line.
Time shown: 5h31
